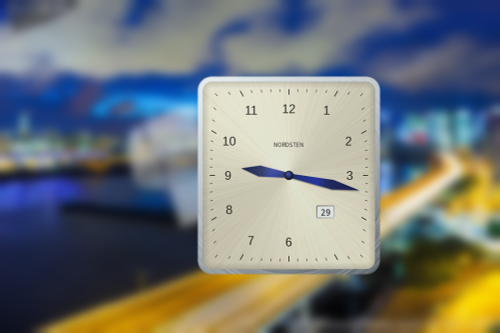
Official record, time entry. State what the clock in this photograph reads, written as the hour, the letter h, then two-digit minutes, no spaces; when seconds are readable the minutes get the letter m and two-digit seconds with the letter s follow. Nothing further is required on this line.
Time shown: 9h17
